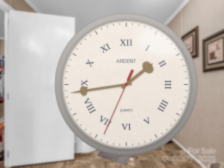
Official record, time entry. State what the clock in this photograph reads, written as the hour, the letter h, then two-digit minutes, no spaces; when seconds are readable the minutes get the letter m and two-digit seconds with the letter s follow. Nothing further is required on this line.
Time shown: 1h43m34s
